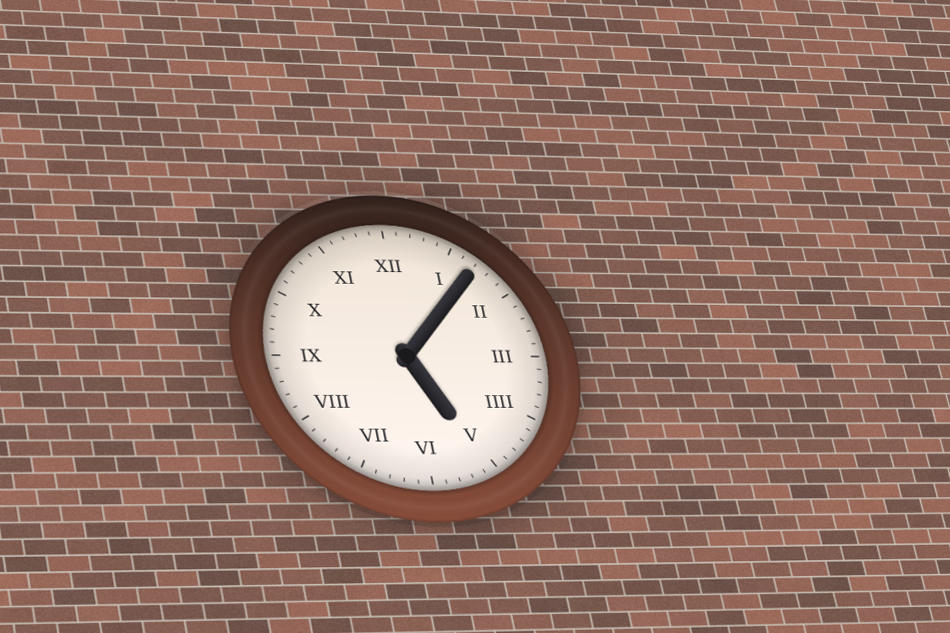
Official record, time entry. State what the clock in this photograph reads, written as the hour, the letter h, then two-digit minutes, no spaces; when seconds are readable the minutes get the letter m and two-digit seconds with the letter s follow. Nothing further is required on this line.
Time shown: 5h07
